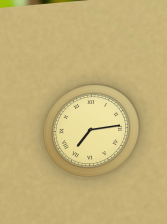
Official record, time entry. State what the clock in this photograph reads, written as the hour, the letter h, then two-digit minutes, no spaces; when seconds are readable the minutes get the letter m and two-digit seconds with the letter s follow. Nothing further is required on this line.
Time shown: 7h14
